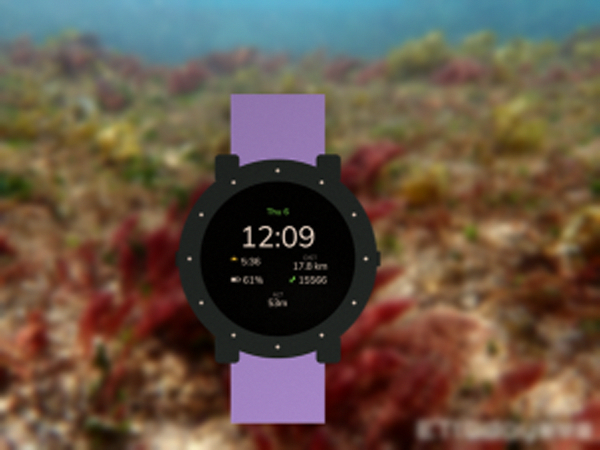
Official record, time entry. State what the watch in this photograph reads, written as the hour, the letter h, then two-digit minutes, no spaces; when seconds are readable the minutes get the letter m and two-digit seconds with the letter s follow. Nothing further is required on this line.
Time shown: 12h09
